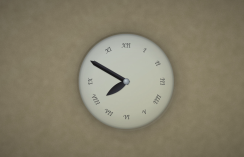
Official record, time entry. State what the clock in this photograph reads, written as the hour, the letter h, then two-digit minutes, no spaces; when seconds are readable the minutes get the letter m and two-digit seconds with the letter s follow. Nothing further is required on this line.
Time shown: 7h50
